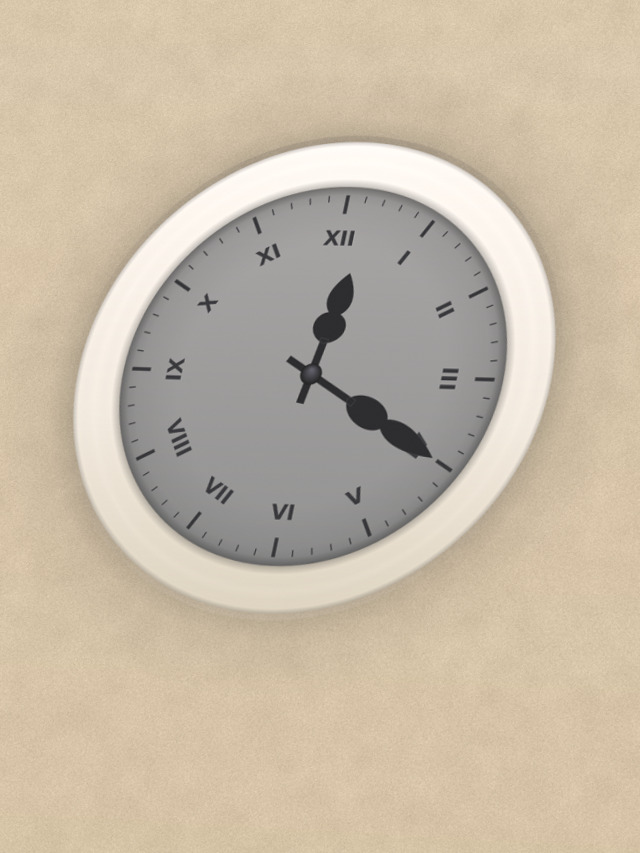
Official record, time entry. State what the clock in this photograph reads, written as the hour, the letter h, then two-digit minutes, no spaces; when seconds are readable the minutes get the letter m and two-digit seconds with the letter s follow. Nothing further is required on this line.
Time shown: 12h20
